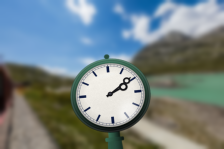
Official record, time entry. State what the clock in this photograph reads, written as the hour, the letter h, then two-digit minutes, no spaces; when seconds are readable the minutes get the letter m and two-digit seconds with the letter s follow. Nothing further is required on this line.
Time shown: 2h09
